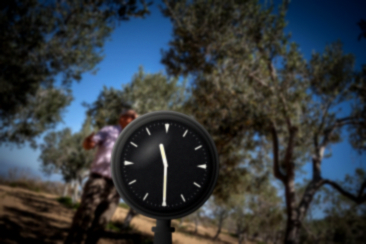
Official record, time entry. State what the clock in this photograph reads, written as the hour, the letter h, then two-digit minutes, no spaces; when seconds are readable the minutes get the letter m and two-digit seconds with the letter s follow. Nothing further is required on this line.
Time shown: 11h30
